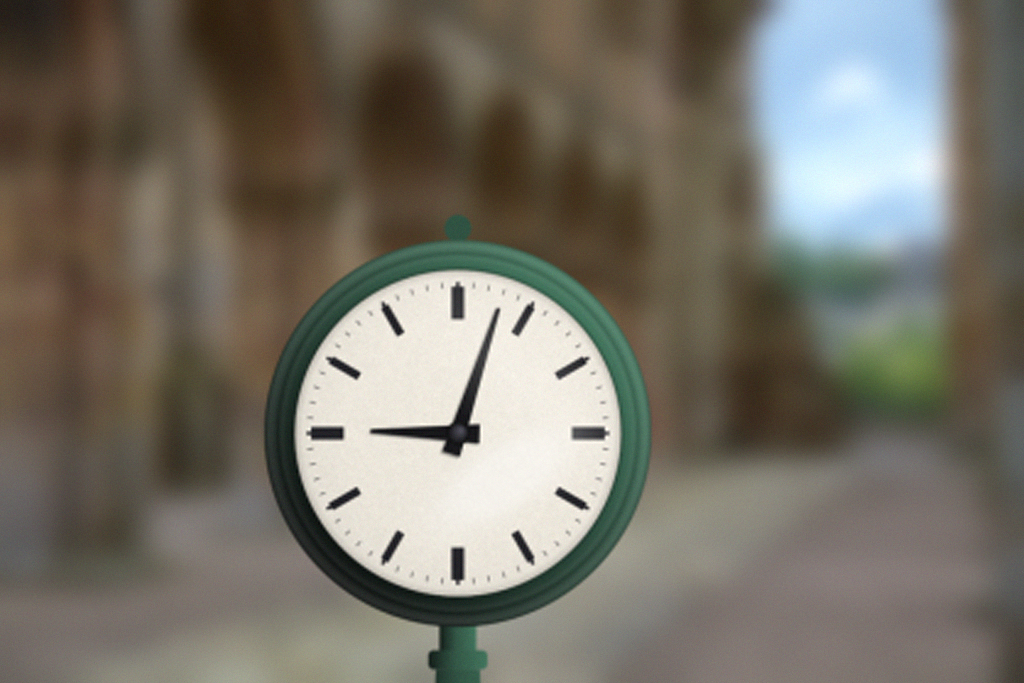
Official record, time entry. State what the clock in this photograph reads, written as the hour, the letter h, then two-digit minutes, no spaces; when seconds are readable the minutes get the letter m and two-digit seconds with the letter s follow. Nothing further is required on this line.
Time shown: 9h03
